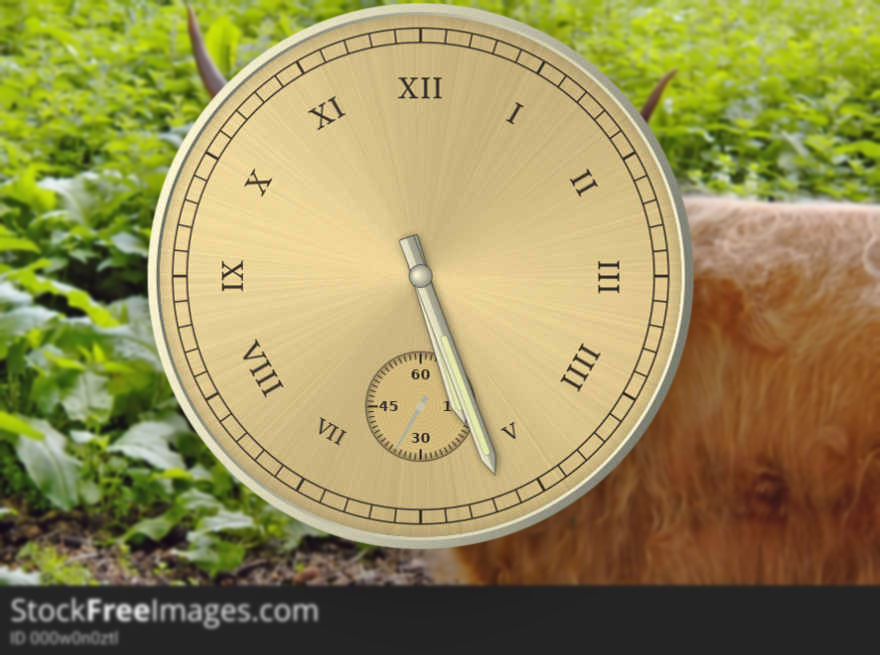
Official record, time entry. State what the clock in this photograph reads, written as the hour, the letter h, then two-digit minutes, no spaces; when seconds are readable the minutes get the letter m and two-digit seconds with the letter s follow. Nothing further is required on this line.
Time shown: 5h26m35s
